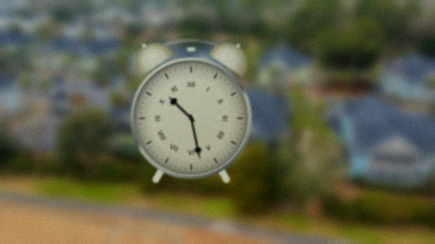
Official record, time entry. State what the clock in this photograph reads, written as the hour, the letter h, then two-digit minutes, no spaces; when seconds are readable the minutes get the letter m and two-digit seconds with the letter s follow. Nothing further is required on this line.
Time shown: 10h28
